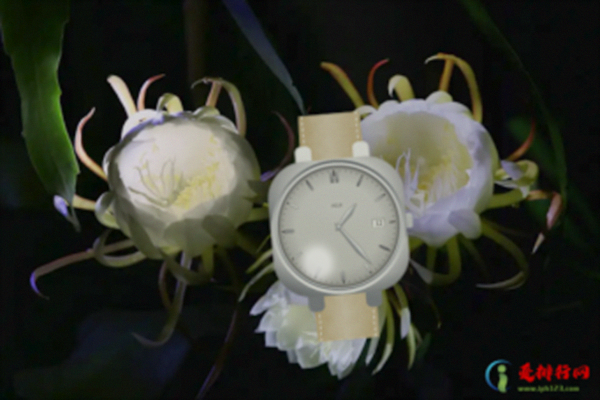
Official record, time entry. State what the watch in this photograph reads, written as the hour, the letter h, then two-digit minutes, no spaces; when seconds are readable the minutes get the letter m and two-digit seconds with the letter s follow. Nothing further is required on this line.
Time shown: 1h24
